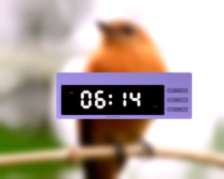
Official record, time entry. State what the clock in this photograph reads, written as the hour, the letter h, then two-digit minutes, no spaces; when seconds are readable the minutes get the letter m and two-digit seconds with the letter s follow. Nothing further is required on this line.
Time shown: 6h14
